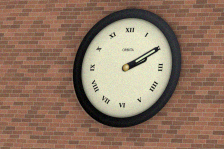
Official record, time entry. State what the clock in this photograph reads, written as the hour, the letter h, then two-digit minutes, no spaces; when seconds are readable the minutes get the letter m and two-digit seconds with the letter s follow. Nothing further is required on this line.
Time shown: 2h10
